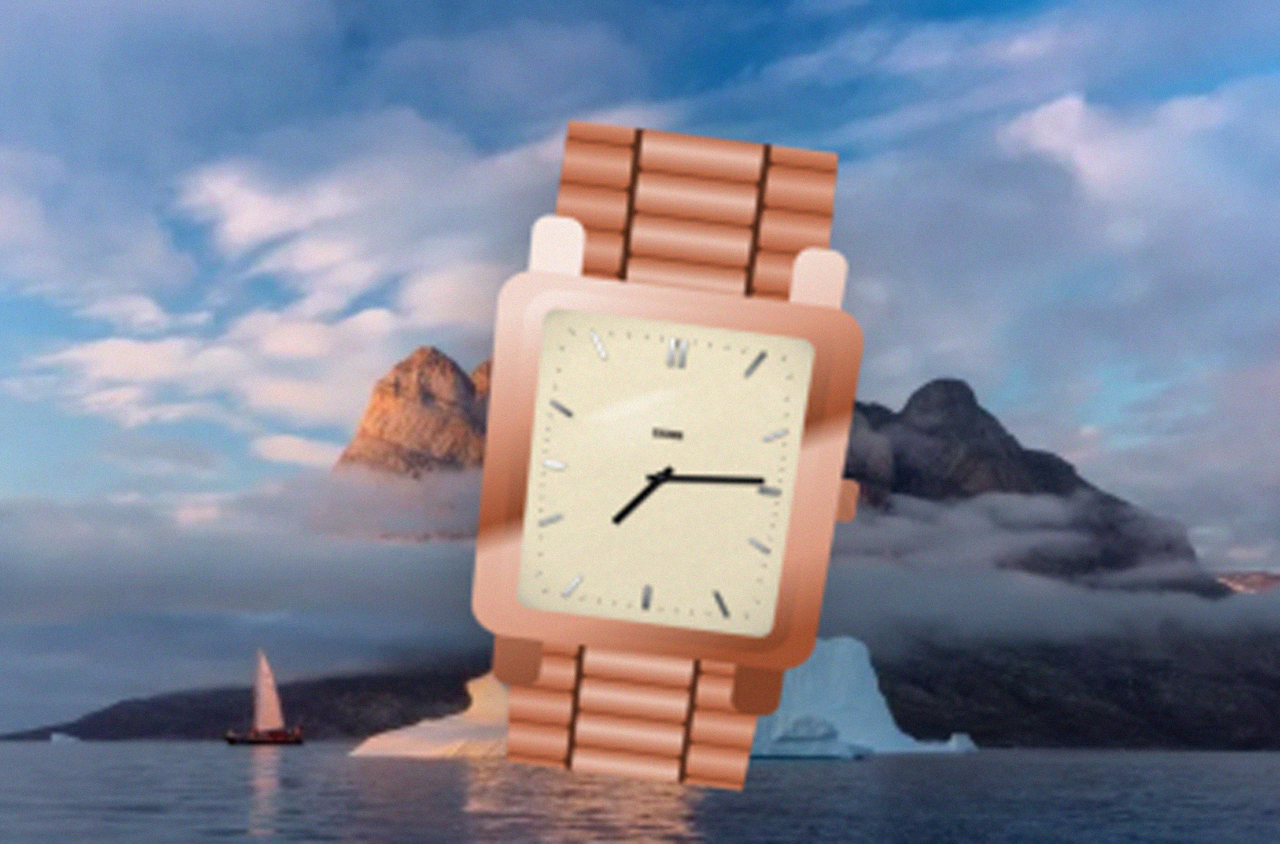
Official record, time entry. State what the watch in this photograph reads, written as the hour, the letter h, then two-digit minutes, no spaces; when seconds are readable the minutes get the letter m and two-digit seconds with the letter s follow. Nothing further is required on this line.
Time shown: 7h14
